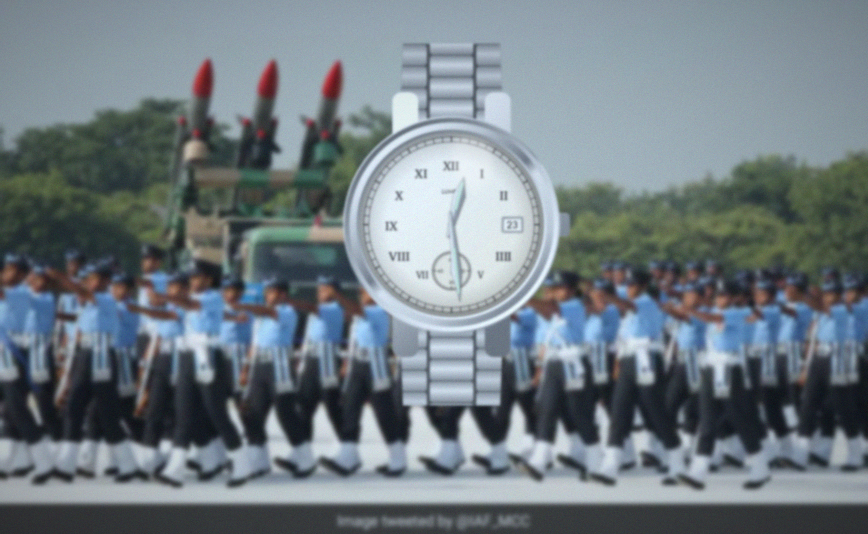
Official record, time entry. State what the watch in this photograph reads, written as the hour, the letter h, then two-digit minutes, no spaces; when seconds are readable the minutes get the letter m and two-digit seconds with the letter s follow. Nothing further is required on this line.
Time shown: 12h29
